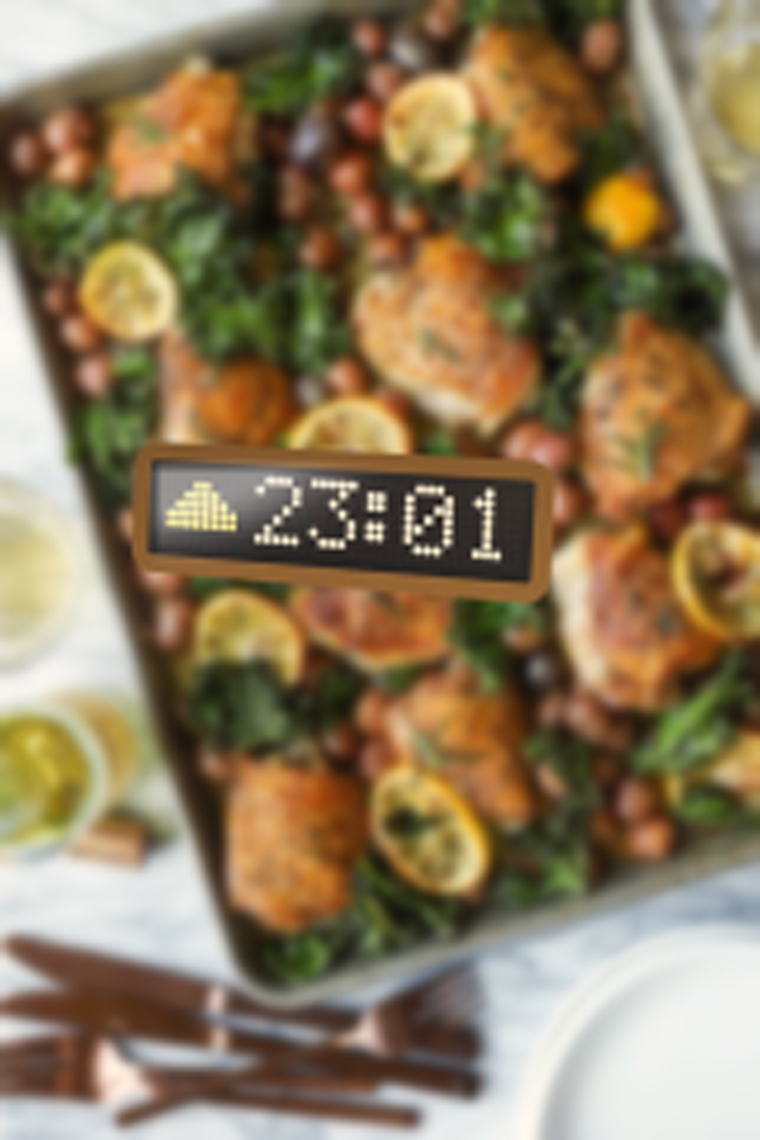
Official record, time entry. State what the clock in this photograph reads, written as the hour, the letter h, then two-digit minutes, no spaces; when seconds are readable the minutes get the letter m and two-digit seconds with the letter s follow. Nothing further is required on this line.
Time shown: 23h01
